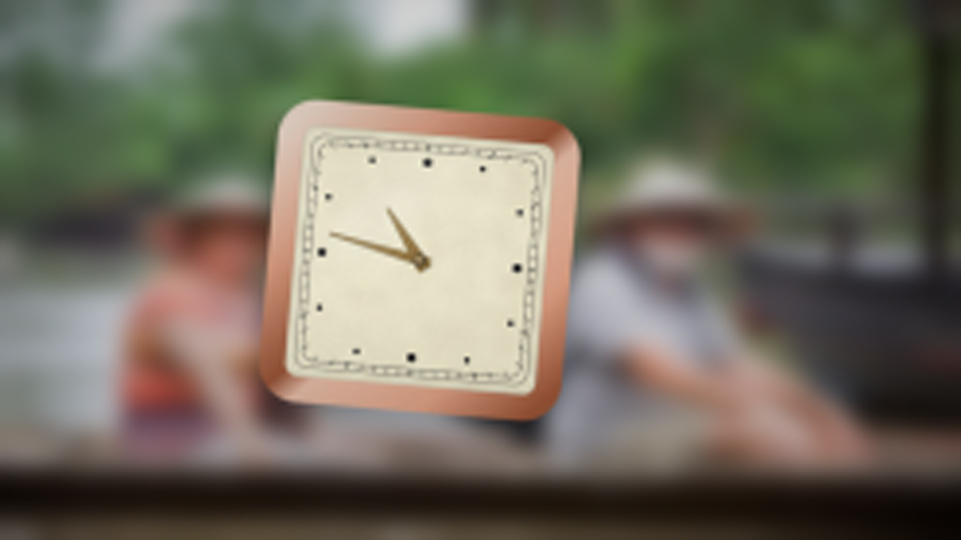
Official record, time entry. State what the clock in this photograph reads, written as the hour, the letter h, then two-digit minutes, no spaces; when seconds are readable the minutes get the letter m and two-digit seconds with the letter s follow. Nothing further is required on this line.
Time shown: 10h47
